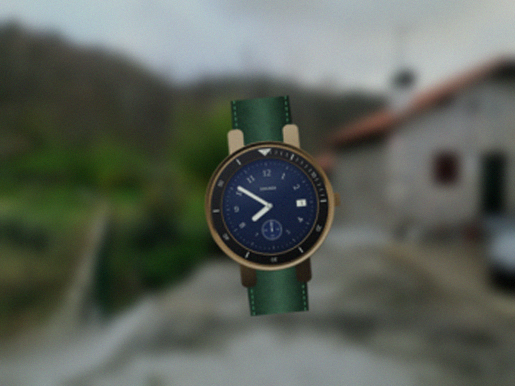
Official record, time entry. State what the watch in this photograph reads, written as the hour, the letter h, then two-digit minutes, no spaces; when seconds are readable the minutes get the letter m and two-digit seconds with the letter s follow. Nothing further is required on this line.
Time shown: 7h51
